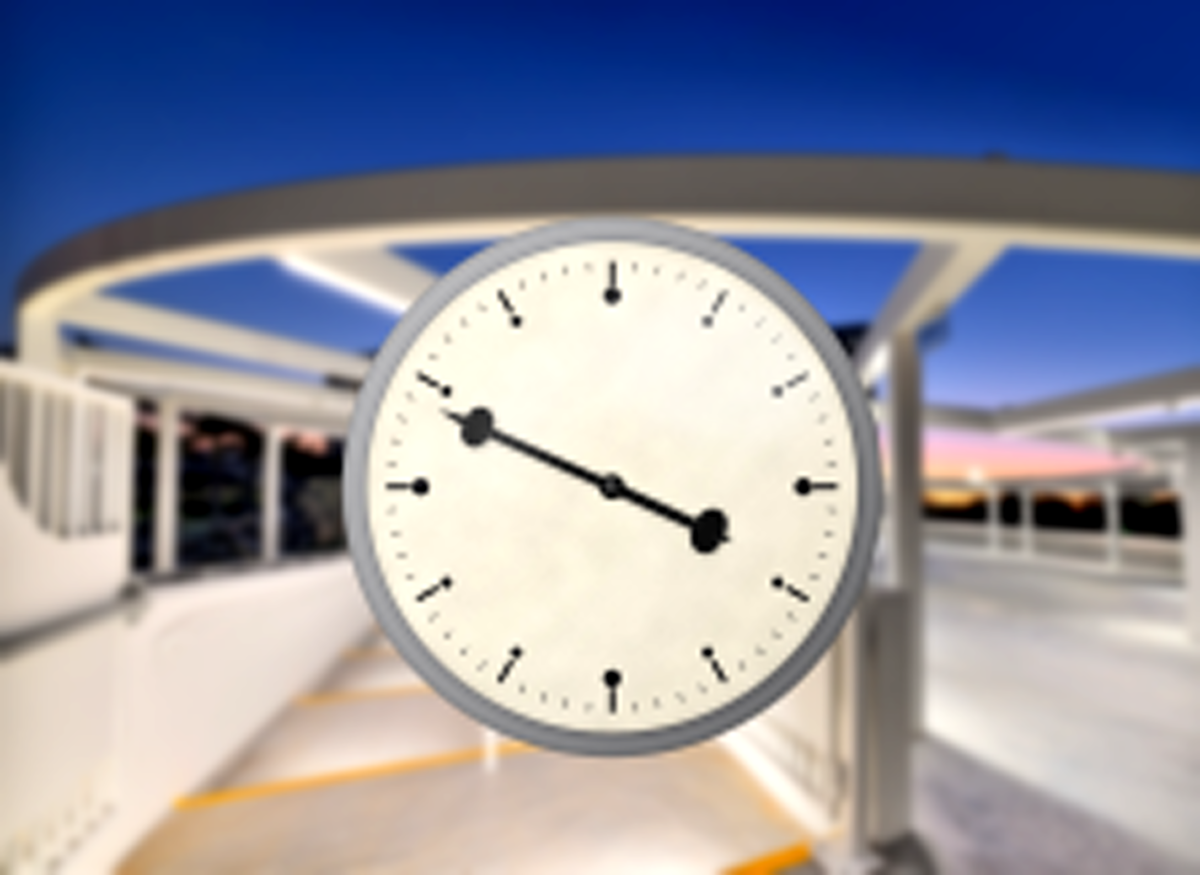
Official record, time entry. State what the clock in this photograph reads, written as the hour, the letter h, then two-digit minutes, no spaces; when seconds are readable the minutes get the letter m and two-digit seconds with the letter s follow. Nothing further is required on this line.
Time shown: 3h49
